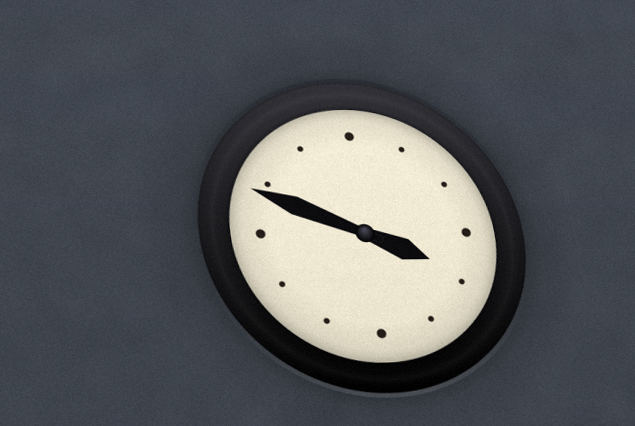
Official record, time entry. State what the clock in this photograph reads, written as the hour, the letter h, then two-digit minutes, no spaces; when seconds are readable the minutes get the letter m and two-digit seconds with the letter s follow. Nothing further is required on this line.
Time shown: 3h49
